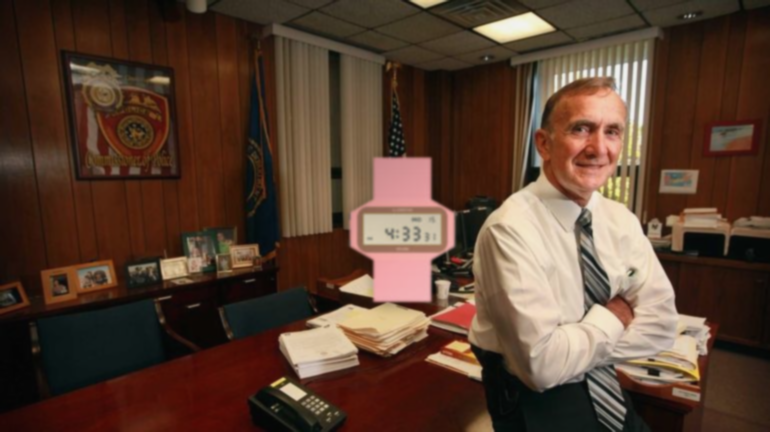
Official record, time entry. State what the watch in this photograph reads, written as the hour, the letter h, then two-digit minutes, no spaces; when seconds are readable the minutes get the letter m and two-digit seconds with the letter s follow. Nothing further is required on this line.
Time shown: 4h33
